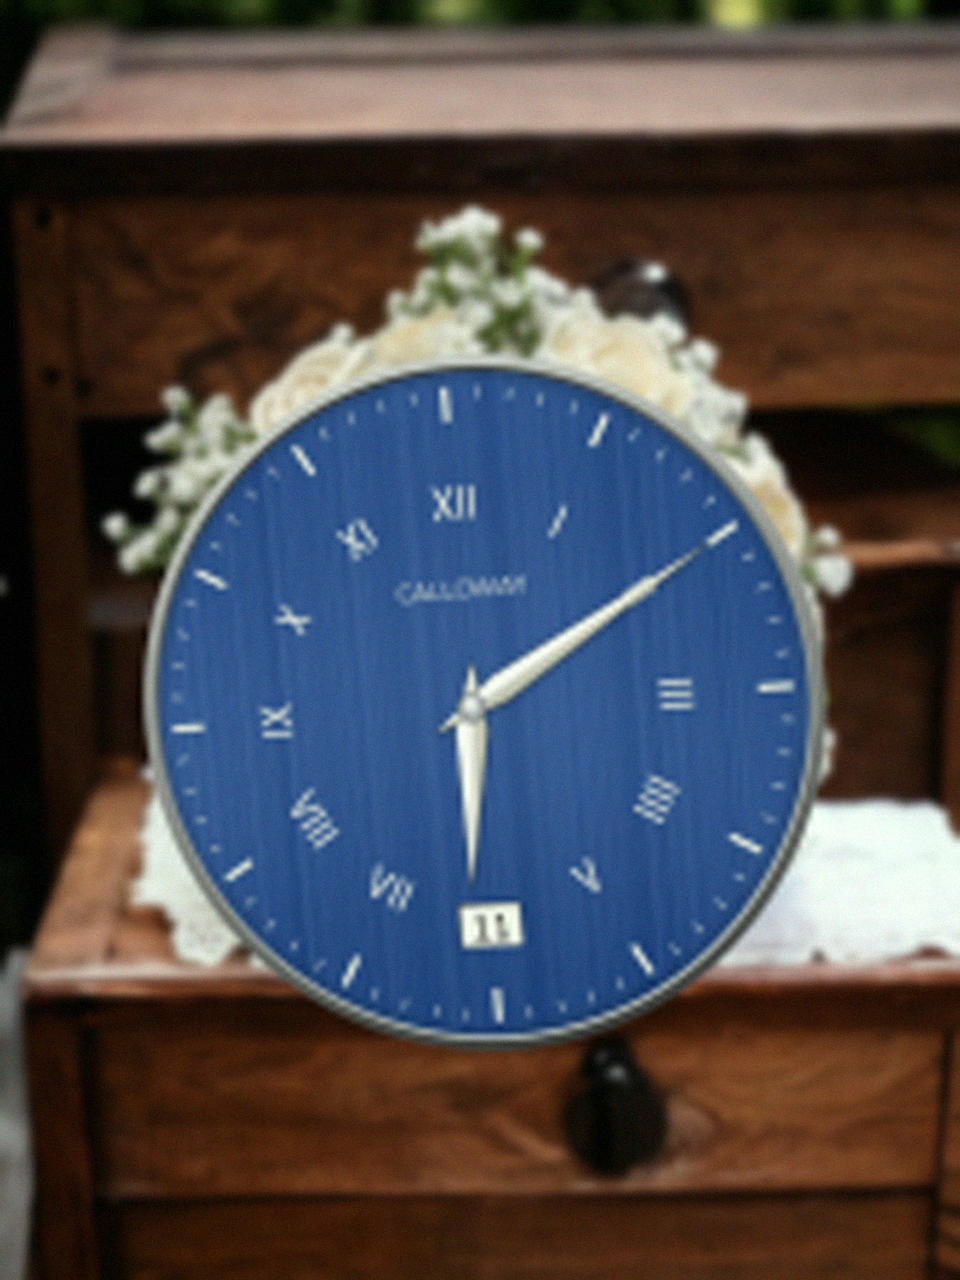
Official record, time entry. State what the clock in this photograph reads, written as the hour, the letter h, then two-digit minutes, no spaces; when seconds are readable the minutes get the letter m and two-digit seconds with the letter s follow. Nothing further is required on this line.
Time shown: 6h10
